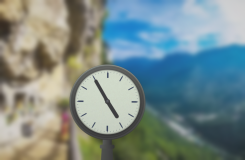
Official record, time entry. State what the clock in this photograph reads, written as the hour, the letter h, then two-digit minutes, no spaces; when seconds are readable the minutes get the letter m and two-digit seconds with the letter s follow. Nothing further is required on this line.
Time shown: 4h55
